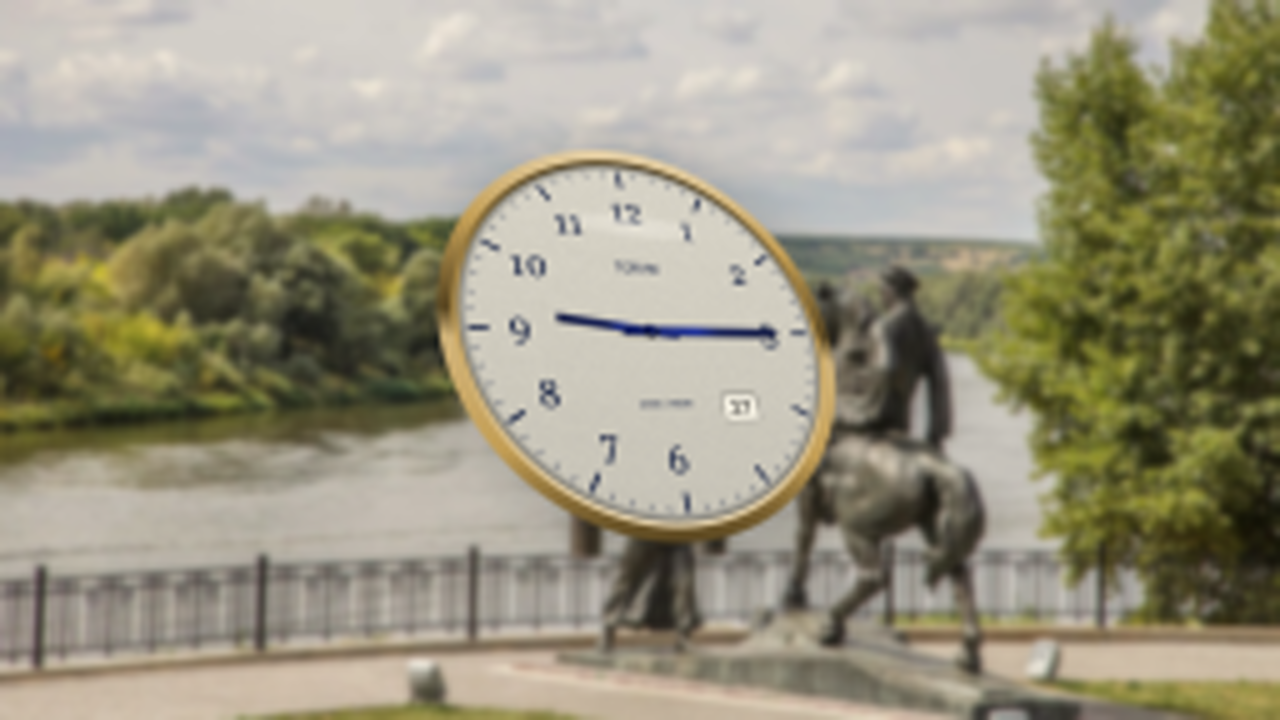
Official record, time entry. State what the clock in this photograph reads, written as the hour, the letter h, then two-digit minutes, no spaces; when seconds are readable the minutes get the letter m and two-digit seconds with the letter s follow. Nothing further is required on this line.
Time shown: 9h15
